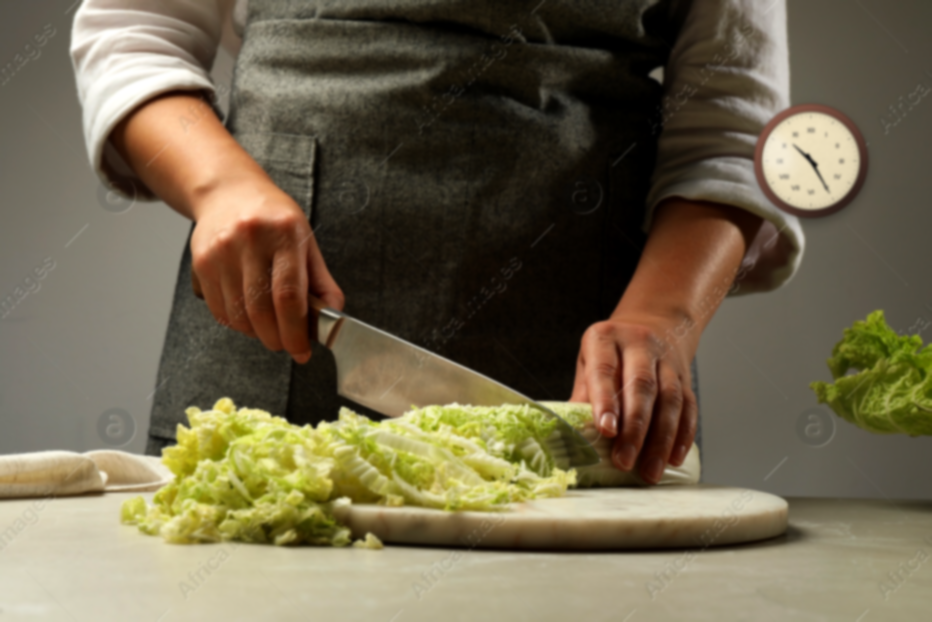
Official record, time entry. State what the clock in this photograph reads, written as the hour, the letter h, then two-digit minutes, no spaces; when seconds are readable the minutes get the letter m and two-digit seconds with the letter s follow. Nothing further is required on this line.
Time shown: 10h25
